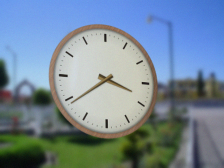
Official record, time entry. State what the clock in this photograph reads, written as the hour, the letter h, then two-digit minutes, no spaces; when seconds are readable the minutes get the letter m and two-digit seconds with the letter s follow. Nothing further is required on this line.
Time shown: 3h39
